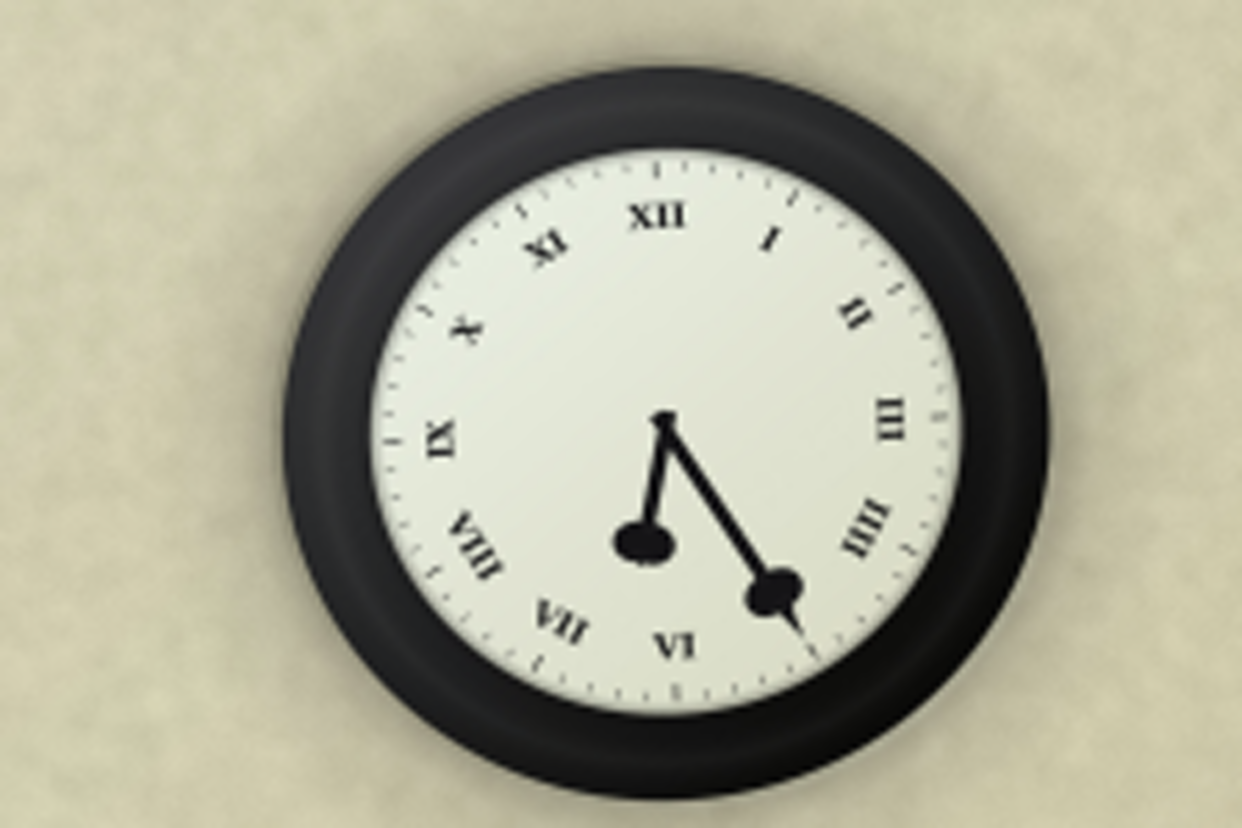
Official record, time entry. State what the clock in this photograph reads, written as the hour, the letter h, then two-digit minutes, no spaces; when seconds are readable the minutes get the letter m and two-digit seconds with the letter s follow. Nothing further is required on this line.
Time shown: 6h25
